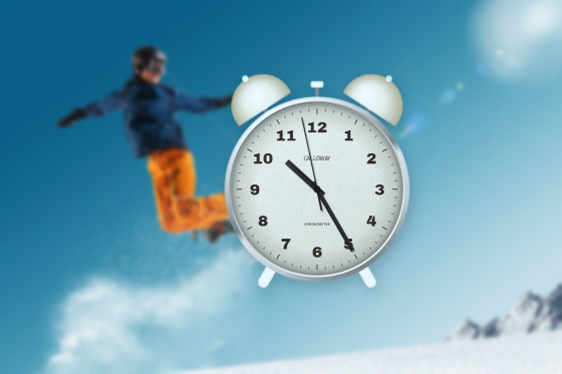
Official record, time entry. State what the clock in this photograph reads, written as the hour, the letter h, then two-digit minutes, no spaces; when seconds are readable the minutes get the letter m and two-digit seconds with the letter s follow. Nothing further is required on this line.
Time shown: 10h24m58s
